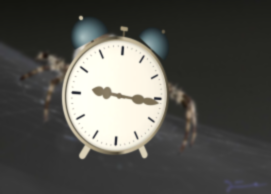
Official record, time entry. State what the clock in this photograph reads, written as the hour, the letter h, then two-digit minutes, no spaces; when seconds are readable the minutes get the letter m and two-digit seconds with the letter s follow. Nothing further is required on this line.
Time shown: 9h16
